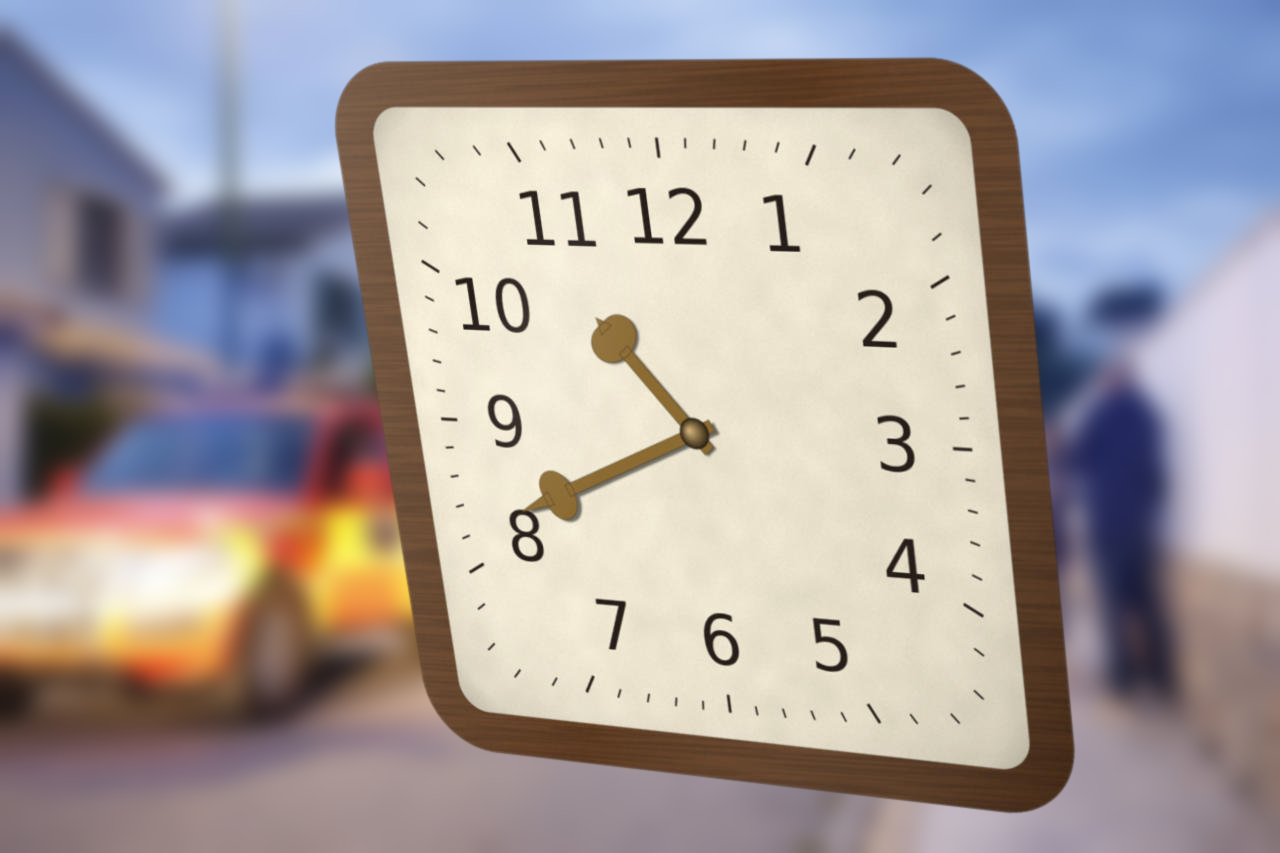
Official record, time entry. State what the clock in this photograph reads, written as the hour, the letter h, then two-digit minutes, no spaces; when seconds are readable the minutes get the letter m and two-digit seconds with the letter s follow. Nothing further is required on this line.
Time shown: 10h41
